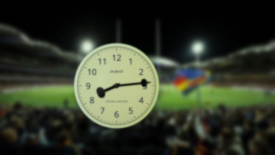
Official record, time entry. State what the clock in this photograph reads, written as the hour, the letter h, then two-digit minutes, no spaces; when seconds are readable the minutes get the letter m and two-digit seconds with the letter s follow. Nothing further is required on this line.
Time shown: 8h14
